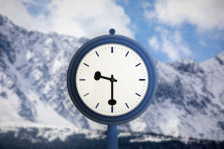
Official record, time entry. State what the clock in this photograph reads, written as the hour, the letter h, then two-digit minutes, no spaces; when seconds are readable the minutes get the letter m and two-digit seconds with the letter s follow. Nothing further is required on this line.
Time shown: 9h30
